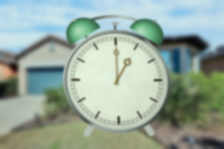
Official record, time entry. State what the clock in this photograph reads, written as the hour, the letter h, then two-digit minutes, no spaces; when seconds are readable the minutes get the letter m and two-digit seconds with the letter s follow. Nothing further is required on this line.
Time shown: 1h00
